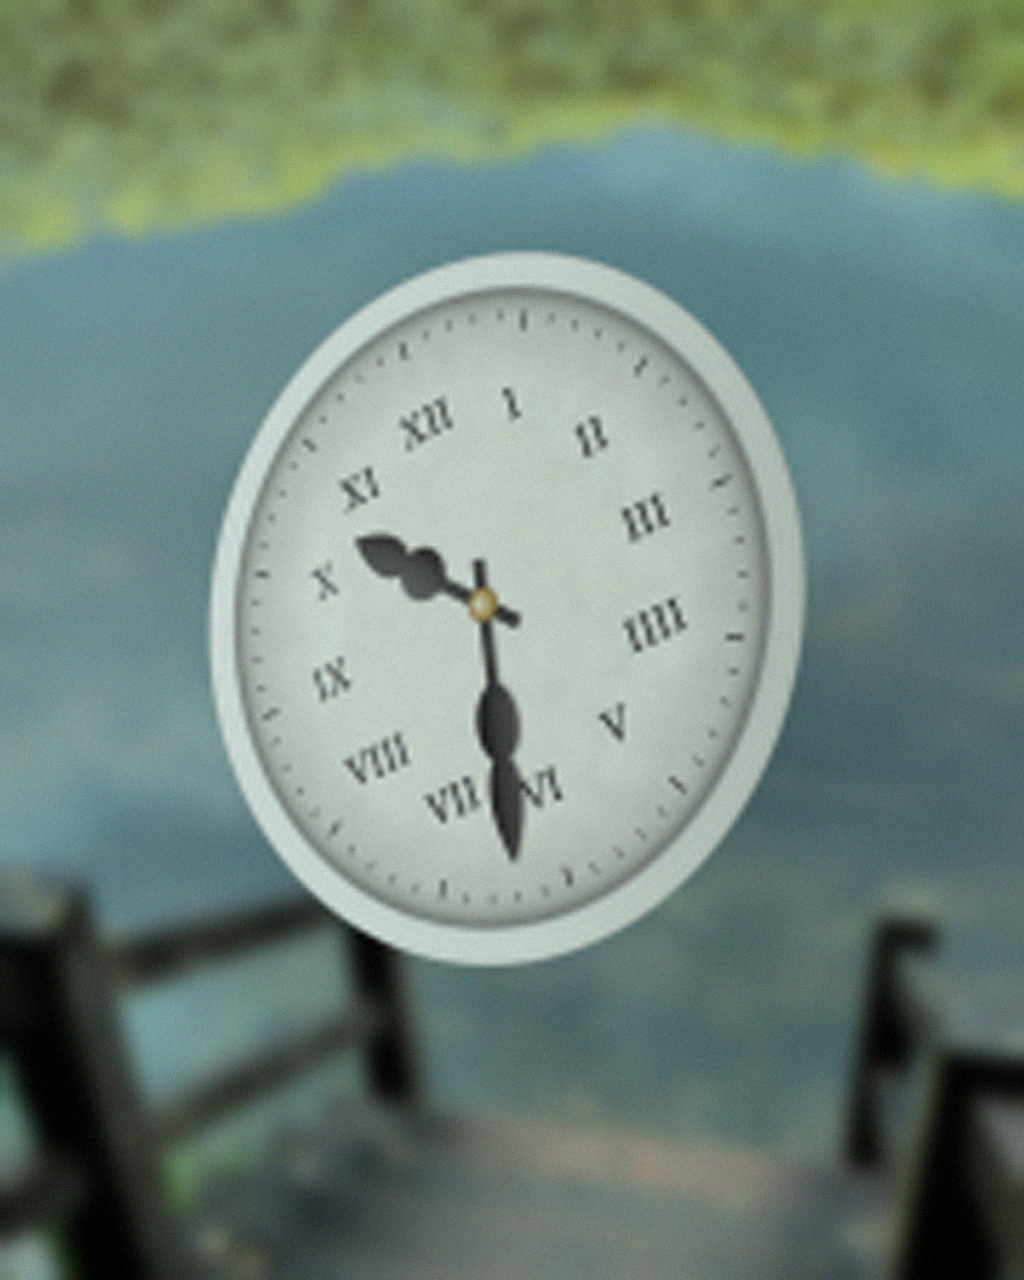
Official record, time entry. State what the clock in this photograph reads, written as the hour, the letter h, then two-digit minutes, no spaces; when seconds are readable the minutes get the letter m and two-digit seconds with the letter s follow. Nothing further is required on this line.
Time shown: 10h32
